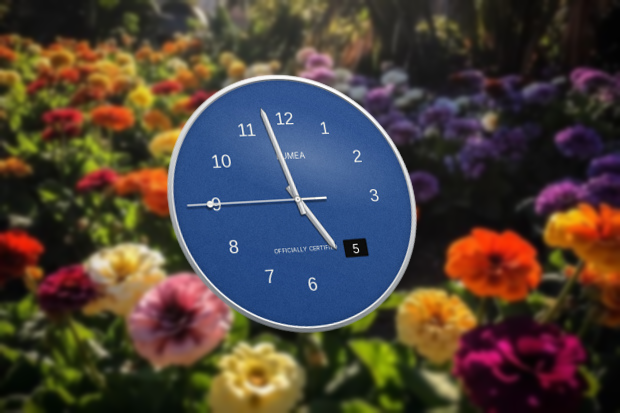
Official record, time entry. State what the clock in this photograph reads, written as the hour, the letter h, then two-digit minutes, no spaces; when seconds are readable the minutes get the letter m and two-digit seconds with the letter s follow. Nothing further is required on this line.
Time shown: 4h57m45s
